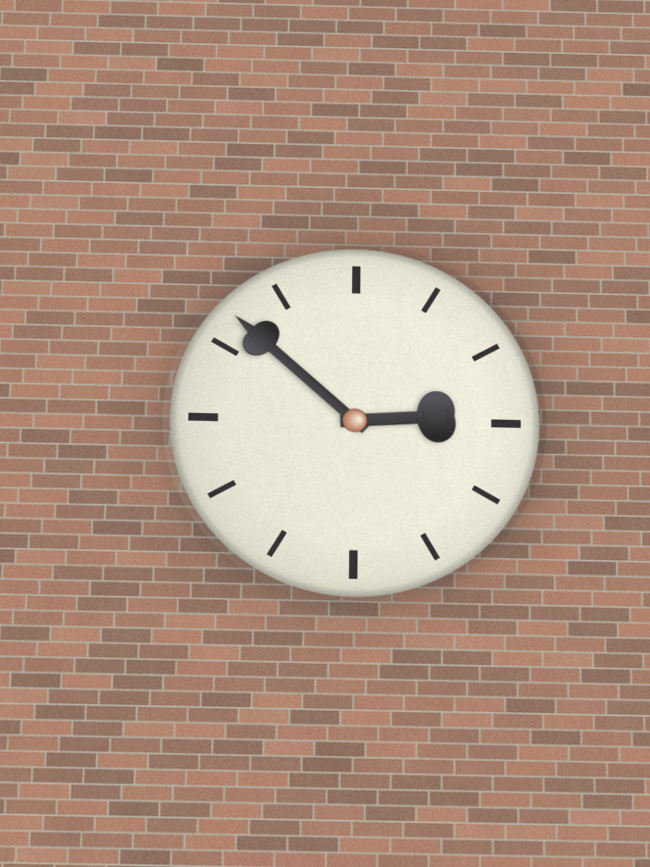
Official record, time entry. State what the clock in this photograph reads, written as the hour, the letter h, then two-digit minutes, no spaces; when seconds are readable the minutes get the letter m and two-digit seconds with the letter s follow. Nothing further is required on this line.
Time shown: 2h52
